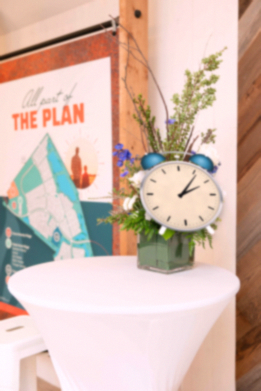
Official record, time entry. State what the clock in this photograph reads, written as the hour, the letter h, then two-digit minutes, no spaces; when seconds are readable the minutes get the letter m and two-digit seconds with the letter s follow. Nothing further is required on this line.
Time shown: 2h06
